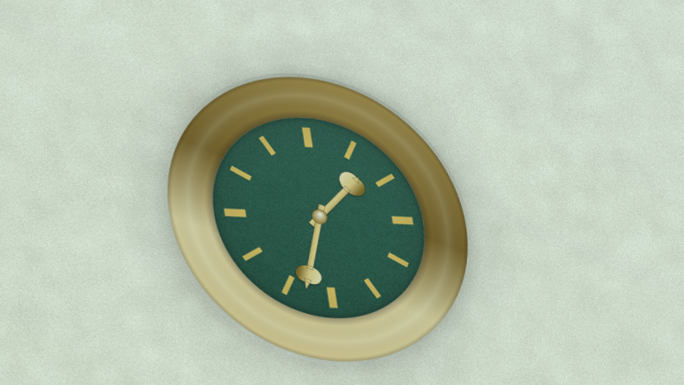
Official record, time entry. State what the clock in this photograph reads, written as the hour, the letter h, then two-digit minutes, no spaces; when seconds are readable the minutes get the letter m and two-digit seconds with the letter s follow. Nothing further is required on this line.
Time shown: 1h33
